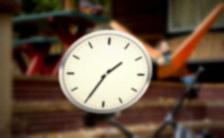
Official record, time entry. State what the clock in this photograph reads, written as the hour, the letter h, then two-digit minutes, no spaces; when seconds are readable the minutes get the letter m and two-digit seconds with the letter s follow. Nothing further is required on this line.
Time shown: 1h35
